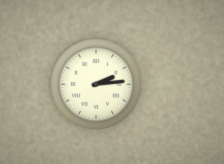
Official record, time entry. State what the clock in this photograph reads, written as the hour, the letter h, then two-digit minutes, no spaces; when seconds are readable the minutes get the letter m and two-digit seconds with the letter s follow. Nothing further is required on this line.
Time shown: 2h14
